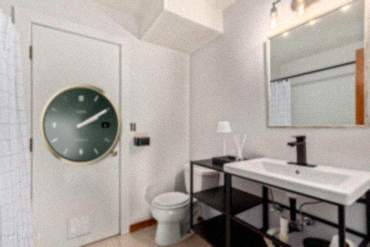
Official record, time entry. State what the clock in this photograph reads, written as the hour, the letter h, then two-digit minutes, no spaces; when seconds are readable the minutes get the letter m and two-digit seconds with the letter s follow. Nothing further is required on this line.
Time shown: 2h10
